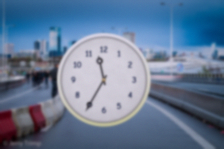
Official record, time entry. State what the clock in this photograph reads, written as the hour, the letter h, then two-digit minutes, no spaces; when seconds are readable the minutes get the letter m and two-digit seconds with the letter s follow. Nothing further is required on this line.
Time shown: 11h35
